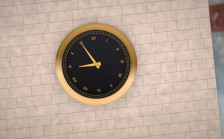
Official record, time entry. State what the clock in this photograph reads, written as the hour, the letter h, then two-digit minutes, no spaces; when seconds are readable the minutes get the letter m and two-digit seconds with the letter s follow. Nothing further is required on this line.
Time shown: 8h55
